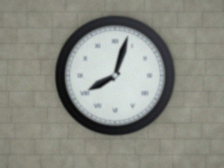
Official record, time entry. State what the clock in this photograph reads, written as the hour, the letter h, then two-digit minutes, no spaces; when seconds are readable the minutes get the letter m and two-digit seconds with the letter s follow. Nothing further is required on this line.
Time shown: 8h03
